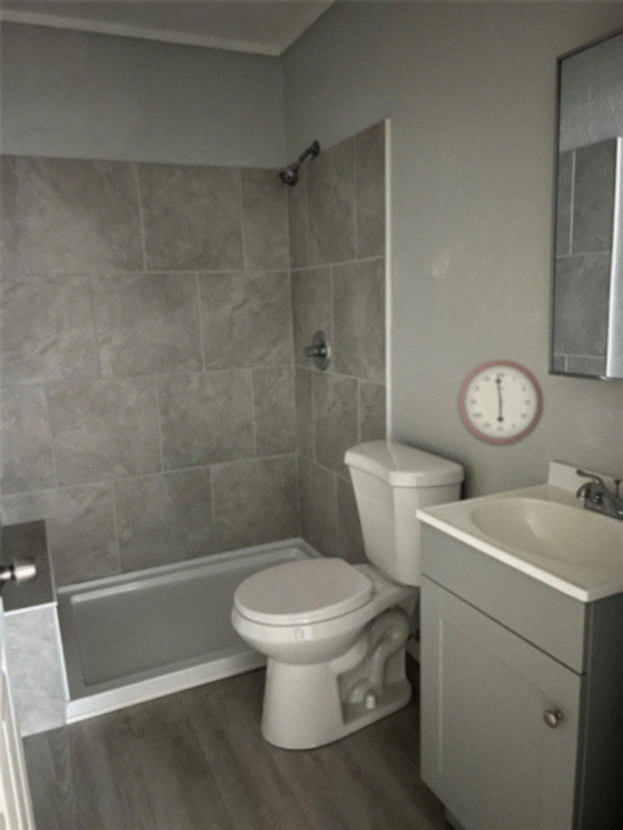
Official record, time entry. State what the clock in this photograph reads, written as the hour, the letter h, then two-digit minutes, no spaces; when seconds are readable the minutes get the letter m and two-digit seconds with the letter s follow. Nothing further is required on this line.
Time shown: 5h59
